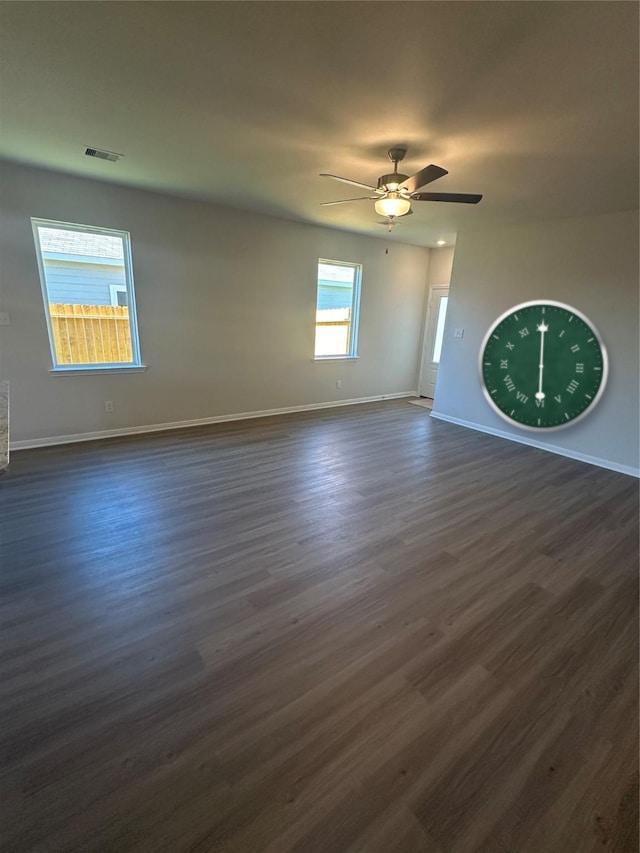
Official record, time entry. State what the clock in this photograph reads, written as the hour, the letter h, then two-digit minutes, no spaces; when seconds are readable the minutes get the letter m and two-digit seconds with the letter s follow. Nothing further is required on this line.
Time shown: 6h00
